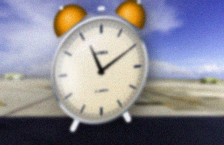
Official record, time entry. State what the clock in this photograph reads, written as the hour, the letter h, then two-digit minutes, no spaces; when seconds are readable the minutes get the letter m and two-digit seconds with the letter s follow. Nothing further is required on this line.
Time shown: 11h10
